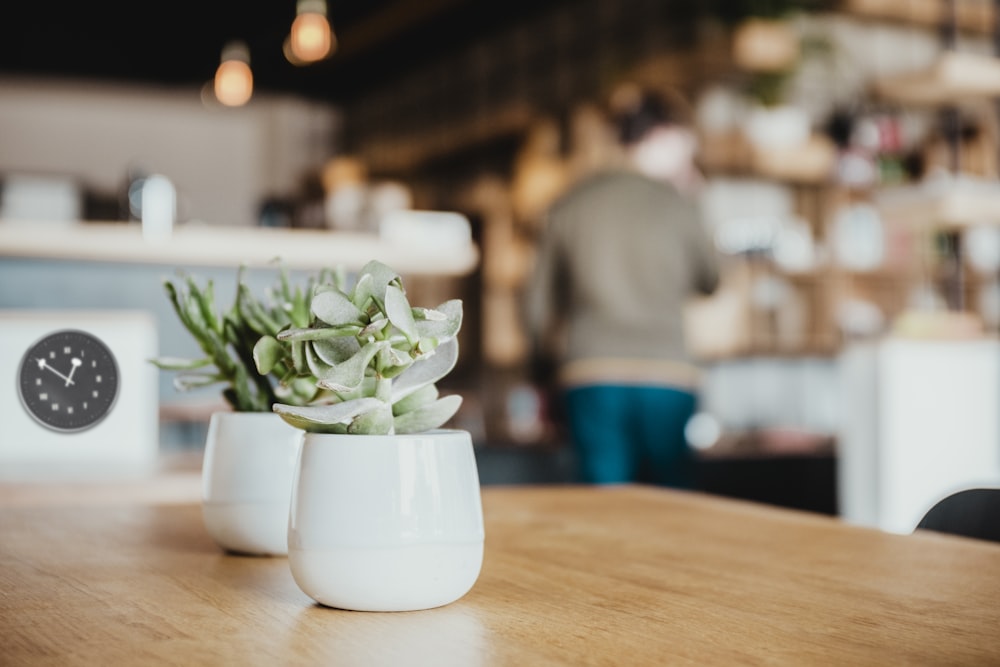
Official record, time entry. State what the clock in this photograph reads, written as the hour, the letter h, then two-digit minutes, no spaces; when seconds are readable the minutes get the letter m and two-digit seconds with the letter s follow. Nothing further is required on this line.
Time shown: 12h51
